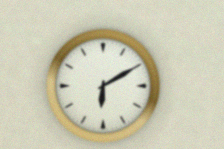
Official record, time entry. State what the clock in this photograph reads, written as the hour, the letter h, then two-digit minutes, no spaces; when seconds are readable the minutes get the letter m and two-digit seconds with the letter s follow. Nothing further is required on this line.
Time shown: 6h10
